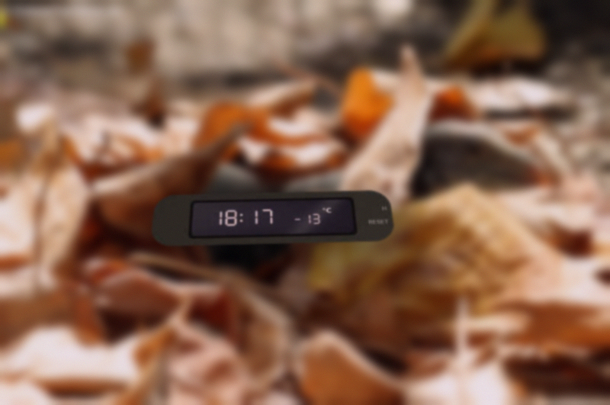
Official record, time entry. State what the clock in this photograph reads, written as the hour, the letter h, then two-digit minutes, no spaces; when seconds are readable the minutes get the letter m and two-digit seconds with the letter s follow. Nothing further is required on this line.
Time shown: 18h17
